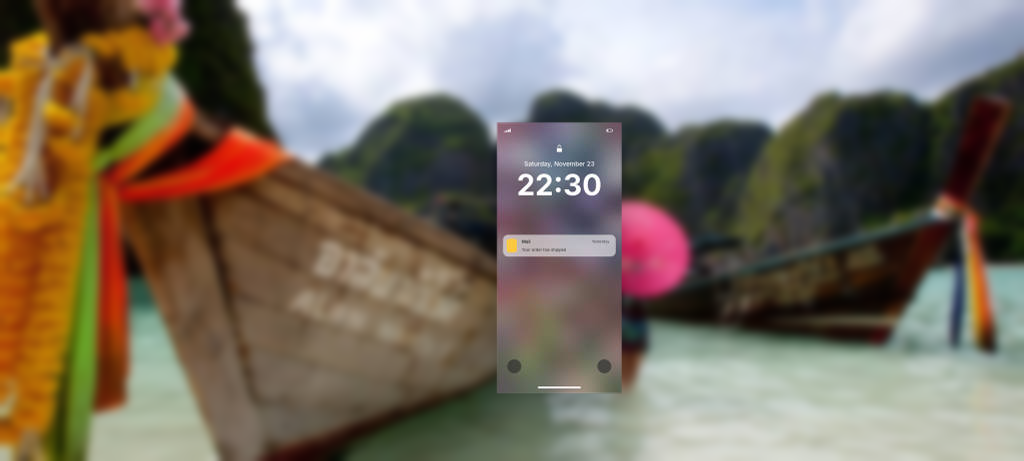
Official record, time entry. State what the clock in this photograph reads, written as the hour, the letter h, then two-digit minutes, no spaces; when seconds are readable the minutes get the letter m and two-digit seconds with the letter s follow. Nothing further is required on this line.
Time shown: 22h30
